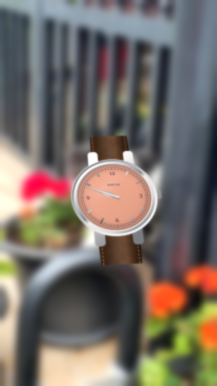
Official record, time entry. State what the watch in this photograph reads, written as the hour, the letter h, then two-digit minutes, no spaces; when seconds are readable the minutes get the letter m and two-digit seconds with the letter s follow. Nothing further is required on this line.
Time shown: 9h49
